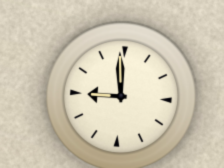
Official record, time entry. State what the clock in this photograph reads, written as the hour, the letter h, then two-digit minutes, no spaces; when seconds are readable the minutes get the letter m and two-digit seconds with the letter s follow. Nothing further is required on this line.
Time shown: 8h59
